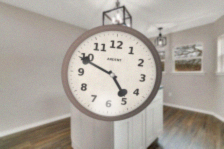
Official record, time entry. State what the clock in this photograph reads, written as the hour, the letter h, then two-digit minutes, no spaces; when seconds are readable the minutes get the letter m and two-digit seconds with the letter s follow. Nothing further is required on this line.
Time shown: 4h49
